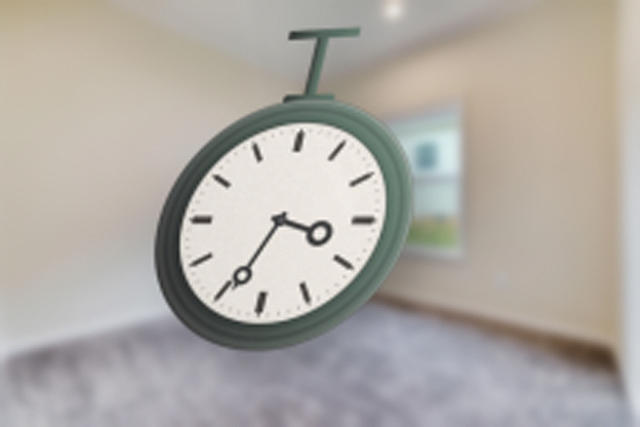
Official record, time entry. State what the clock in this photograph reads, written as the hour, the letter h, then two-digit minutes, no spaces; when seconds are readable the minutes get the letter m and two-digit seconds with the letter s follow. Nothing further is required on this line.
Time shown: 3h34
